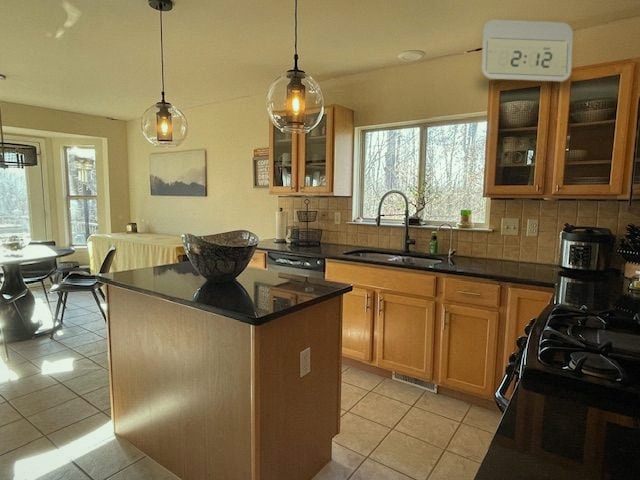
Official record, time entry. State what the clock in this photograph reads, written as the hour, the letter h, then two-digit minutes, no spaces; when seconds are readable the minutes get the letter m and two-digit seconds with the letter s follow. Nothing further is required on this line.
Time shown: 2h12
